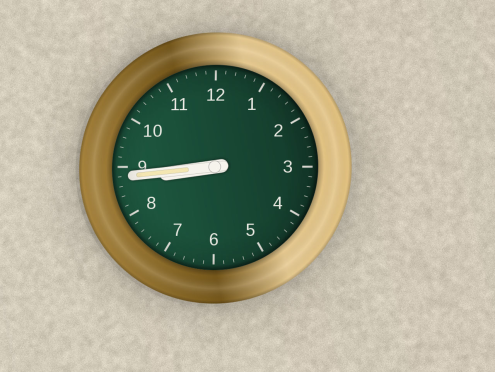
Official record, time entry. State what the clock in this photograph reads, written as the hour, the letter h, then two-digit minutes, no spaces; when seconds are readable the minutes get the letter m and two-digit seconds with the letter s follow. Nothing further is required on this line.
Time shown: 8h44
